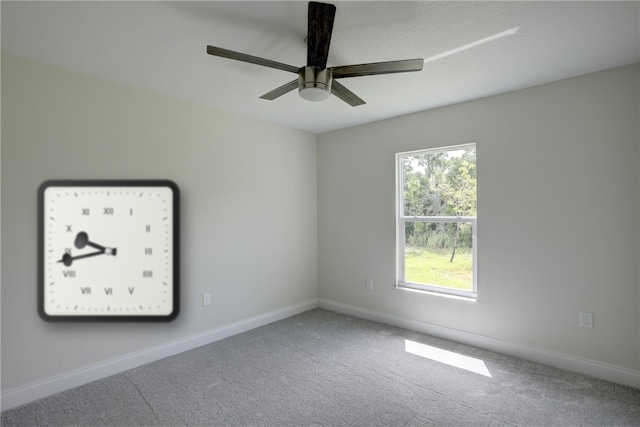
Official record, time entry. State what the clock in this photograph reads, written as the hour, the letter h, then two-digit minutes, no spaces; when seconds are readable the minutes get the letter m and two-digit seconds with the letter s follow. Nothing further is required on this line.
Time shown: 9h43
